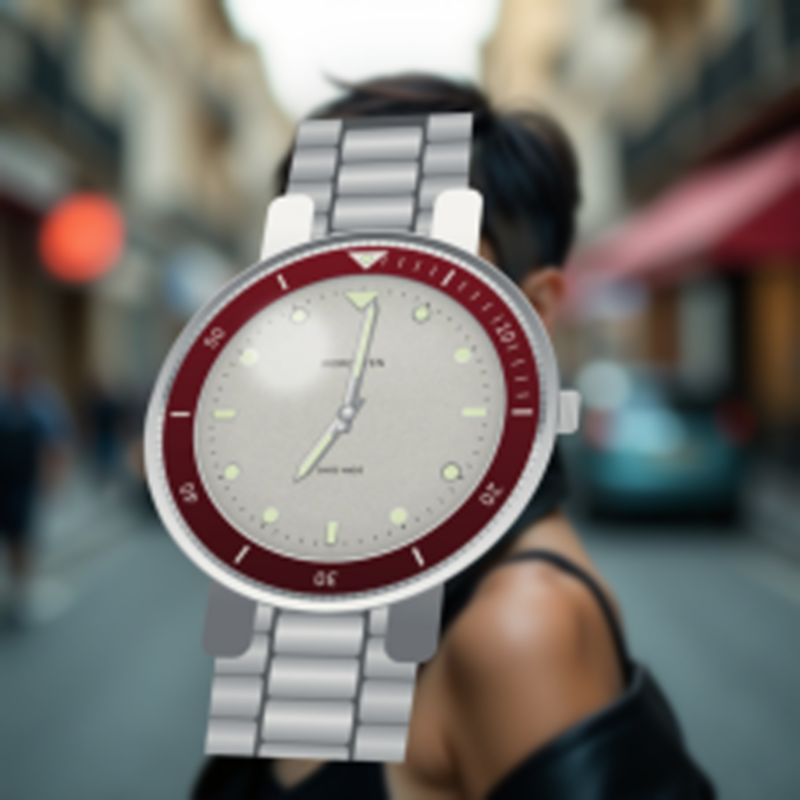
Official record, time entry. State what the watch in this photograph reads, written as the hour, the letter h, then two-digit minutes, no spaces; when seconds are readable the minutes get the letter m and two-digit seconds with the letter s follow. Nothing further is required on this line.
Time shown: 7h01
